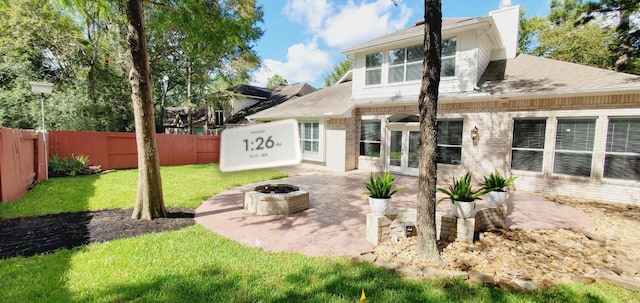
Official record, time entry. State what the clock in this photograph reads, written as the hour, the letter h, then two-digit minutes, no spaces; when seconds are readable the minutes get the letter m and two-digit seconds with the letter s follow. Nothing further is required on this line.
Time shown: 1h26
